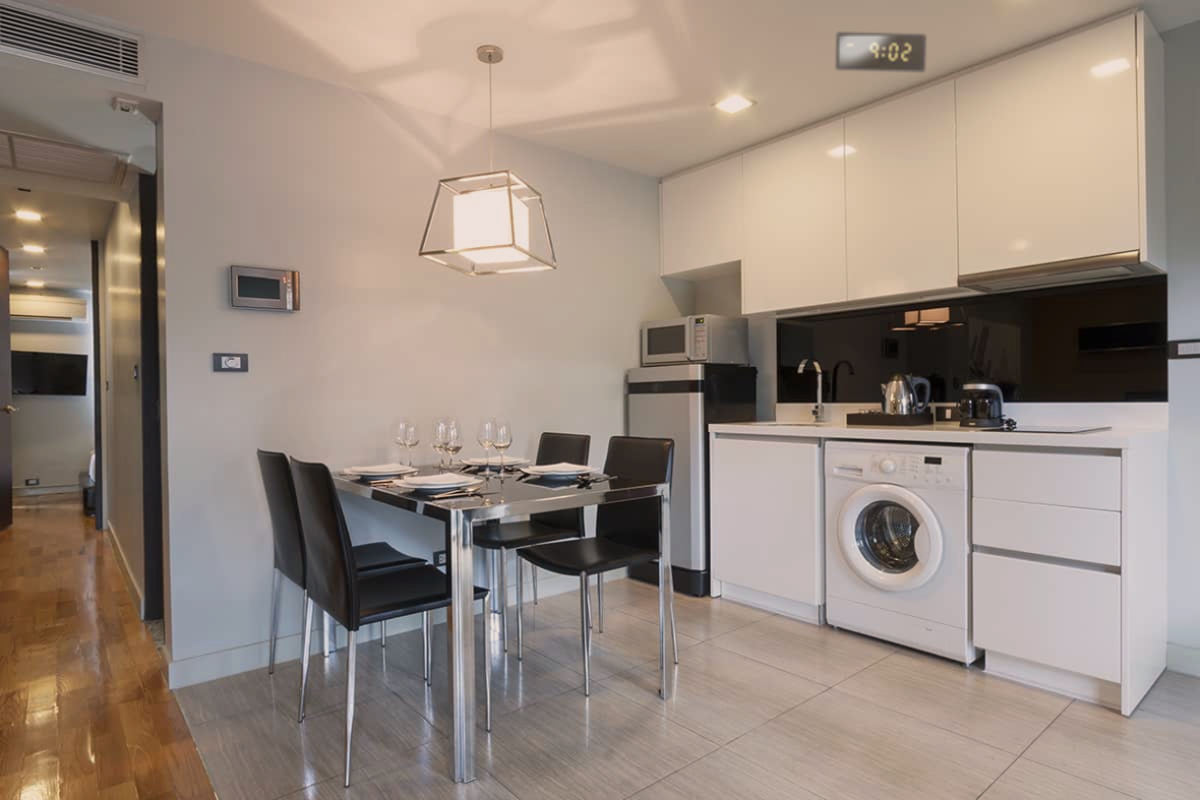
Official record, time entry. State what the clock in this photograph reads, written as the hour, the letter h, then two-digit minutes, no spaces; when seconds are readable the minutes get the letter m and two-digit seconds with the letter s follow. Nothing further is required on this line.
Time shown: 9h02
